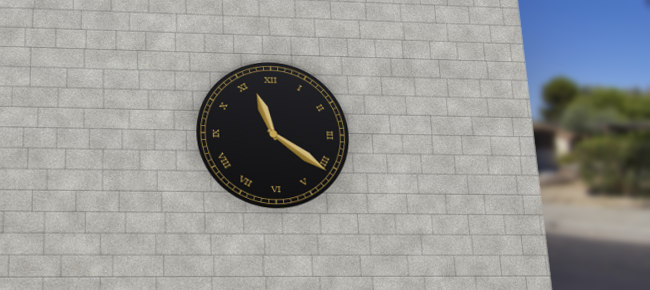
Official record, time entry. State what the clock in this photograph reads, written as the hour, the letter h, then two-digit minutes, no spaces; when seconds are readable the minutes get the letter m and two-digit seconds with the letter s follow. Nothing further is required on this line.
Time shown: 11h21
